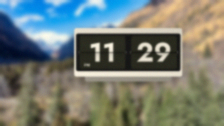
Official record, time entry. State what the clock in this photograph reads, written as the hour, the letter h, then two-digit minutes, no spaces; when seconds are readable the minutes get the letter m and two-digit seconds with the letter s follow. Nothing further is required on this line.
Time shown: 11h29
